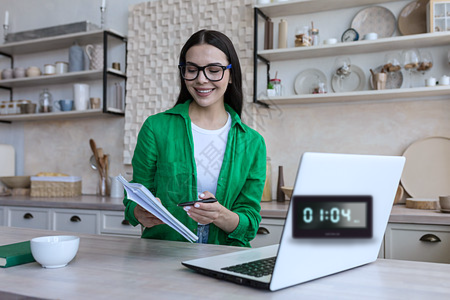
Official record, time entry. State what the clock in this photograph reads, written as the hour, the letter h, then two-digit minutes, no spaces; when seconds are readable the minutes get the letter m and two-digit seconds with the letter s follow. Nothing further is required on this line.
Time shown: 1h04
